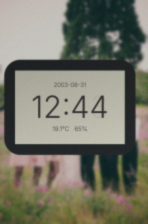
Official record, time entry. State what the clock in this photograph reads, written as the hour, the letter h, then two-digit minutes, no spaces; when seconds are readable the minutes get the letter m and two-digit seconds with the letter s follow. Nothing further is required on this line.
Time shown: 12h44
